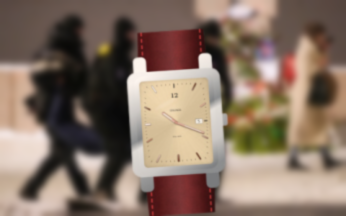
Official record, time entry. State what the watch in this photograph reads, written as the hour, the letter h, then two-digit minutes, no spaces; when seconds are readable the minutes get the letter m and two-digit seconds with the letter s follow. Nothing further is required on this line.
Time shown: 10h19
